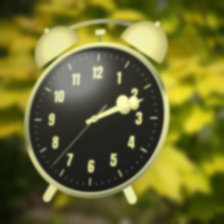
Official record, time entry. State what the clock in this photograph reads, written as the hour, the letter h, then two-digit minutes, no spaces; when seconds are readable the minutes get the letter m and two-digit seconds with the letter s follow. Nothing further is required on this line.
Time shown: 2h11m37s
